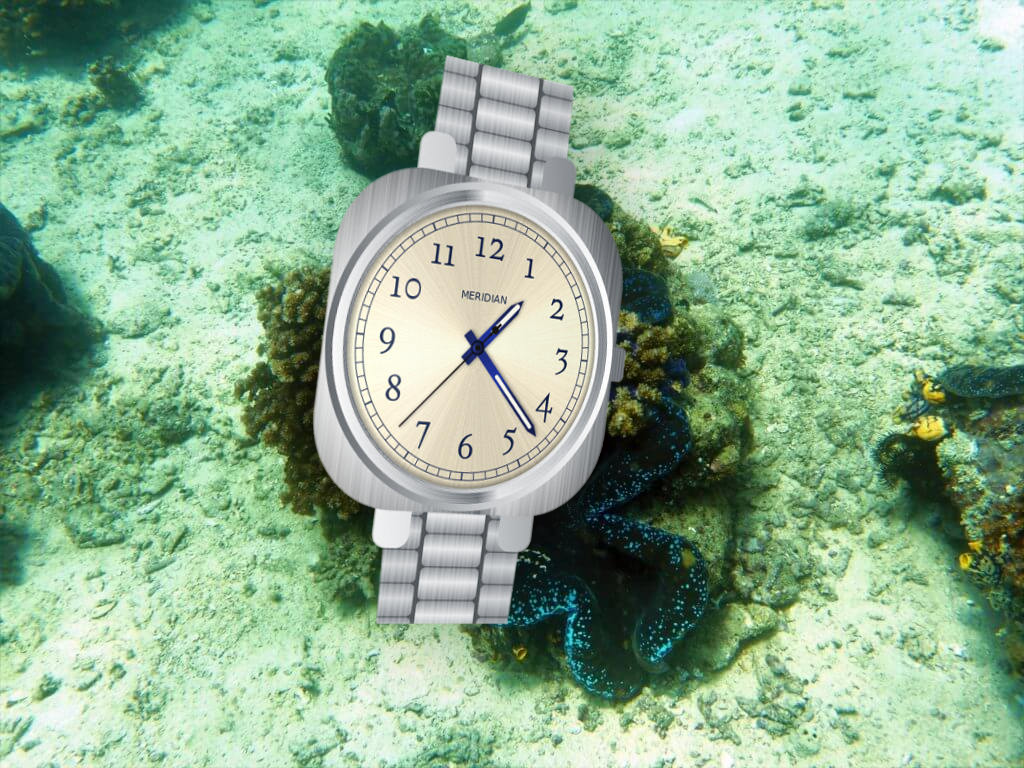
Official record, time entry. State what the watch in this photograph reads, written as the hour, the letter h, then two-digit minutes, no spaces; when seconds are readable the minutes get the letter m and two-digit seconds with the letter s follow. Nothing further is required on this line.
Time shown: 1h22m37s
